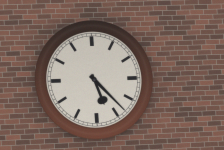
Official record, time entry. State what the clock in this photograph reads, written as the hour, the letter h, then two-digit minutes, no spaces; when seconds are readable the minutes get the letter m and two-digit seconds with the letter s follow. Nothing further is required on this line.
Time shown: 5h23
